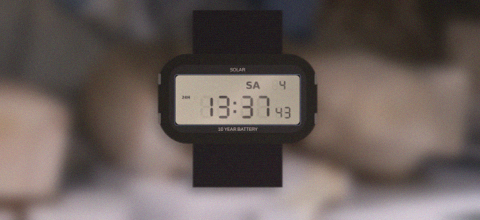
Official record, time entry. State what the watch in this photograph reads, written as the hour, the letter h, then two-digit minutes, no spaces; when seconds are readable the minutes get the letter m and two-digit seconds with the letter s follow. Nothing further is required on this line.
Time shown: 13h37m43s
